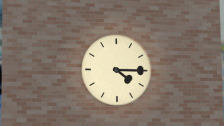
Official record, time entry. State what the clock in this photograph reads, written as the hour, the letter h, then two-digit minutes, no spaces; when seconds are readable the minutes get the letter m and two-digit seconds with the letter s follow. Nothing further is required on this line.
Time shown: 4h15
